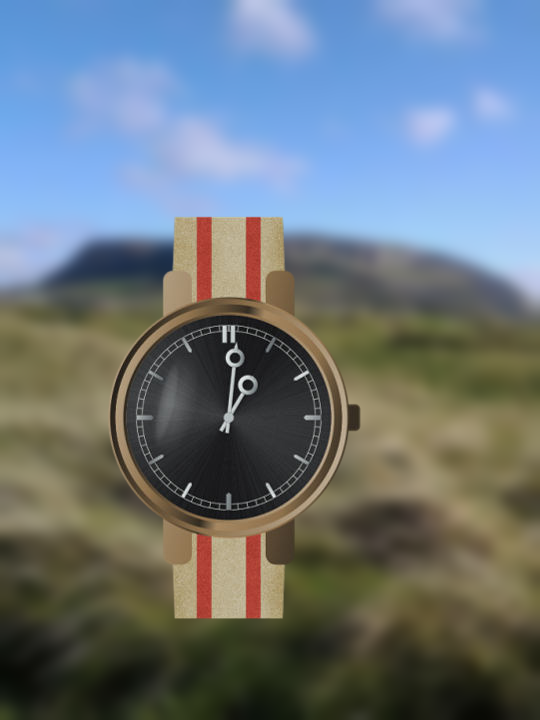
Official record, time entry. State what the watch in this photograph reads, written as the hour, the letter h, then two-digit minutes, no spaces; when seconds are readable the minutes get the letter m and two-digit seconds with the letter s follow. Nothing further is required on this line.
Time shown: 1h01
